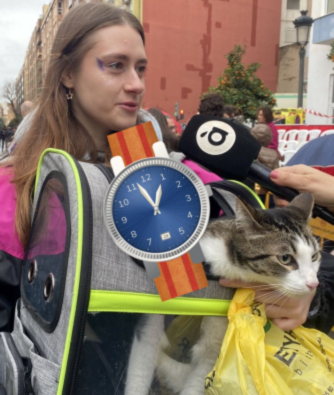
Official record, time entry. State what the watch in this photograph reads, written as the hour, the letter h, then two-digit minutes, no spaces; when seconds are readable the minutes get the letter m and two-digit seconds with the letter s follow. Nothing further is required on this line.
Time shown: 12h57
